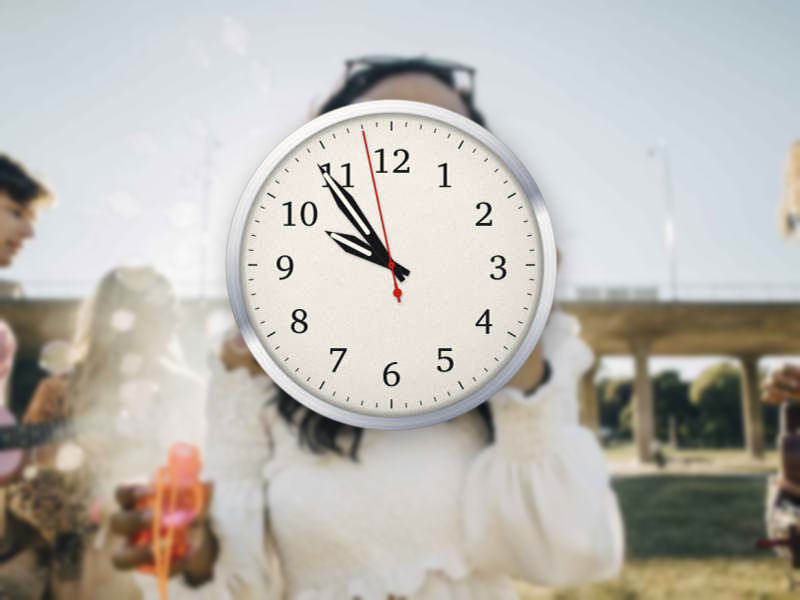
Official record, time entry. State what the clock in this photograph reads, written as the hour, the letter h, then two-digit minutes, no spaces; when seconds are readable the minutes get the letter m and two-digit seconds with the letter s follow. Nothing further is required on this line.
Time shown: 9h53m58s
